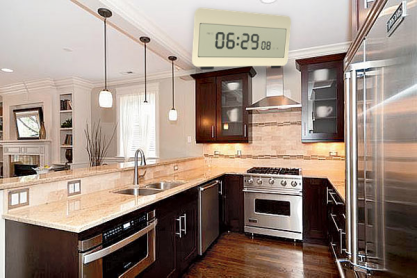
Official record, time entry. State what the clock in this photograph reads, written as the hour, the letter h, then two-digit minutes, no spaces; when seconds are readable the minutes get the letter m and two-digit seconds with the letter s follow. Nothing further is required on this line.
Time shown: 6h29m08s
